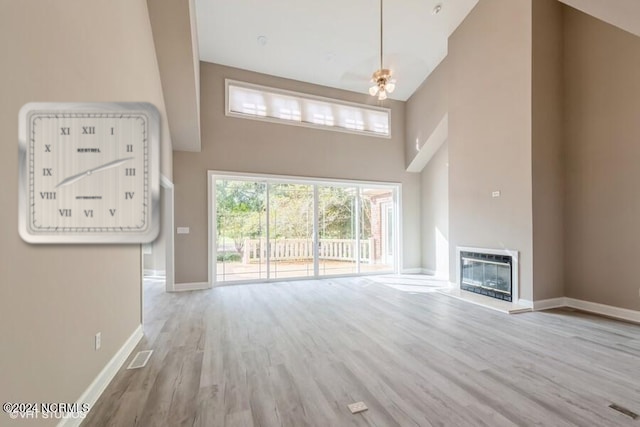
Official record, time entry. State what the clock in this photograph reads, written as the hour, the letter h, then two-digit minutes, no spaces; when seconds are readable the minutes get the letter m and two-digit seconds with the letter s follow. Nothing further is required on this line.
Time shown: 8h12
